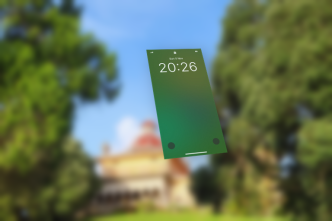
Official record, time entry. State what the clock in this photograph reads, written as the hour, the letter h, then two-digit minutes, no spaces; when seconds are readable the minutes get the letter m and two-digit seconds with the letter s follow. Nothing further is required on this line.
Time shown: 20h26
